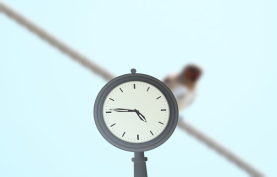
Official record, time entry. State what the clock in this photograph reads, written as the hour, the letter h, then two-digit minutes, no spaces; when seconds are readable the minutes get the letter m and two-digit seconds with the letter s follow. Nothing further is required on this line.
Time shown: 4h46
